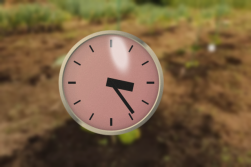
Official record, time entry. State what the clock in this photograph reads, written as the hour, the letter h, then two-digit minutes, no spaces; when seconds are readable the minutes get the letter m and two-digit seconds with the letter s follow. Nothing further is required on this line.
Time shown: 3h24
